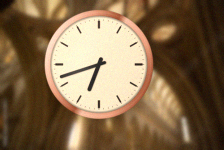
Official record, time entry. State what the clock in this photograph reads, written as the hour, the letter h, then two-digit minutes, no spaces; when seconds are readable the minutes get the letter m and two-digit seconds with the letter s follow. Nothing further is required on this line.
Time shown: 6h42
